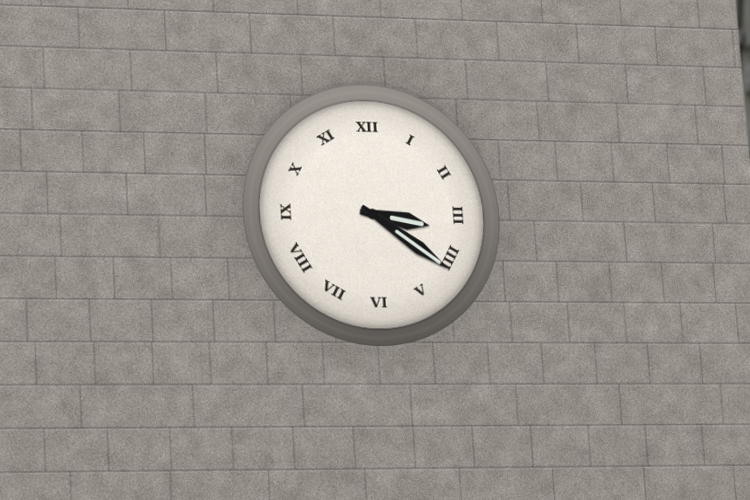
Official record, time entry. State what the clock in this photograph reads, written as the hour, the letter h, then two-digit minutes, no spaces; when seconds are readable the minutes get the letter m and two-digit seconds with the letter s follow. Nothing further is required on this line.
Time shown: 3h21
